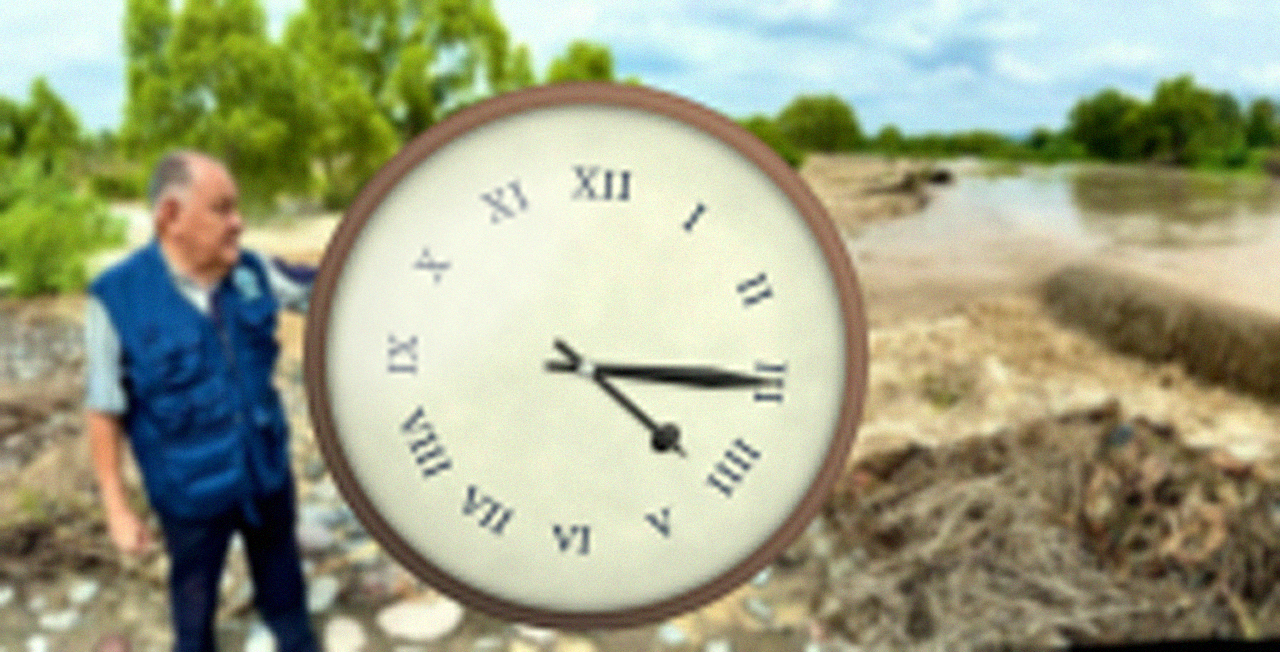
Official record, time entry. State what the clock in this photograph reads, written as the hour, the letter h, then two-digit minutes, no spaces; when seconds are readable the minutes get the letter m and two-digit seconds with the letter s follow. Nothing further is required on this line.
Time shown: 4h15
